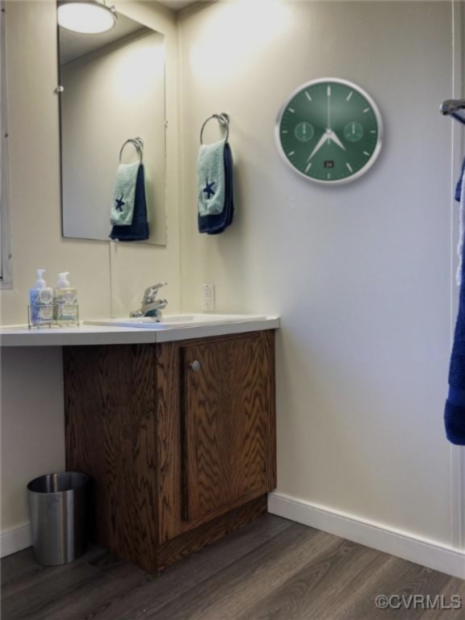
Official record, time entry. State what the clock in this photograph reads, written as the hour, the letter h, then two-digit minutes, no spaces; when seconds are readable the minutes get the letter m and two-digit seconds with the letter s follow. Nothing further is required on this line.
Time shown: 4h36
